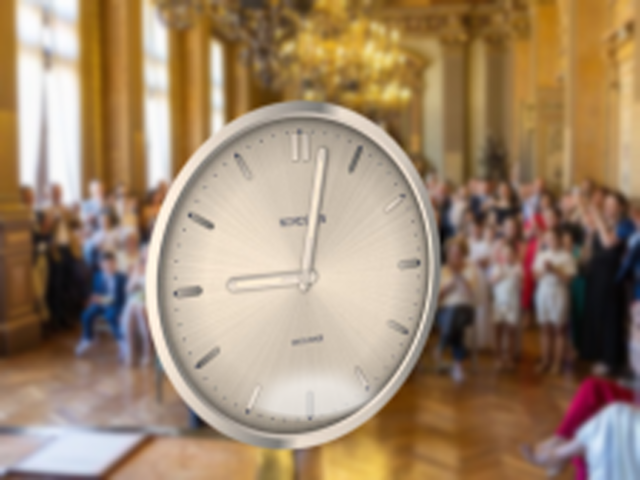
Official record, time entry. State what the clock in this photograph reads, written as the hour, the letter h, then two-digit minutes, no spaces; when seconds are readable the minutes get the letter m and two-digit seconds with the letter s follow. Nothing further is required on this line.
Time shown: 9h02
